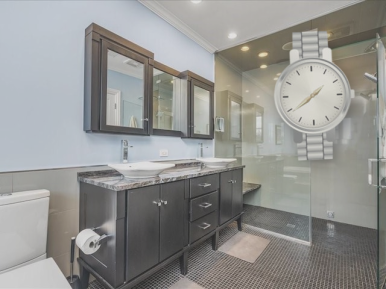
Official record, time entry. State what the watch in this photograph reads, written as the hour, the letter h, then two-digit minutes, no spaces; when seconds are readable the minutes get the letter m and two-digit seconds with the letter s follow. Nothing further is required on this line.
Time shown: 1h39
